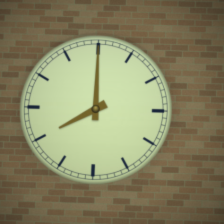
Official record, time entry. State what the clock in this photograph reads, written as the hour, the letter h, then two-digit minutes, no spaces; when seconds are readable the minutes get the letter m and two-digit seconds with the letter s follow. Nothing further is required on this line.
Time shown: 8h00
